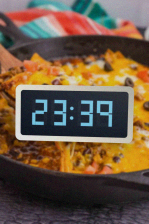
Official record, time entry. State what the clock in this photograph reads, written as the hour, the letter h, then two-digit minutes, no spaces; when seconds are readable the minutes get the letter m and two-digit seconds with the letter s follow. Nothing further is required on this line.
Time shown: 23h39
